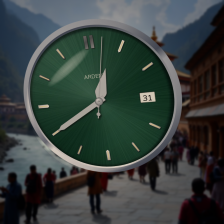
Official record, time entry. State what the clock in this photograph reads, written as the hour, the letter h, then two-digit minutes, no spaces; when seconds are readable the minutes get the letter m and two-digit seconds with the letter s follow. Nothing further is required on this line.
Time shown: 12h40m02s
